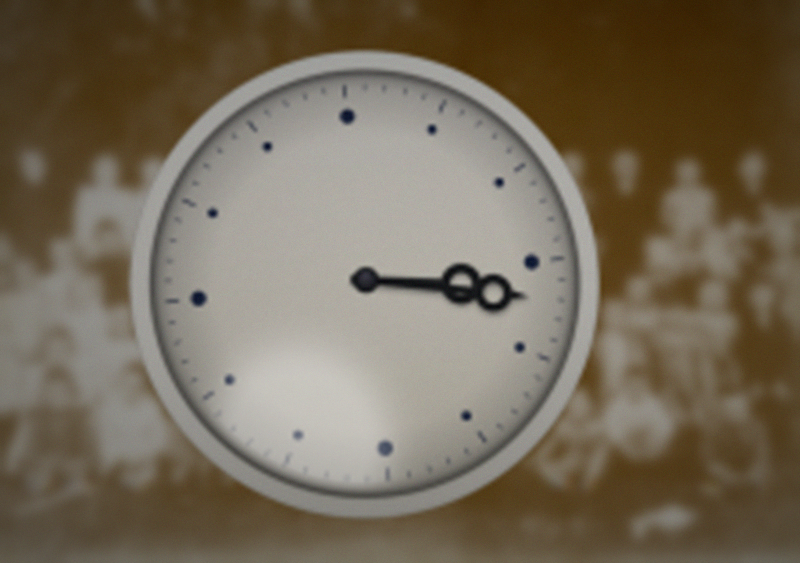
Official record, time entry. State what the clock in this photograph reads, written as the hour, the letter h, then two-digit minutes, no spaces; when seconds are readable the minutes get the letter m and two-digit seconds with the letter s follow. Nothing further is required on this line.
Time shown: 3h17
